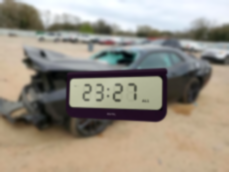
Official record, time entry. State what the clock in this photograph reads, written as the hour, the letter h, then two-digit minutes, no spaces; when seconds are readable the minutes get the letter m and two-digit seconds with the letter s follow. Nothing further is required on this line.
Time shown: 23h27
